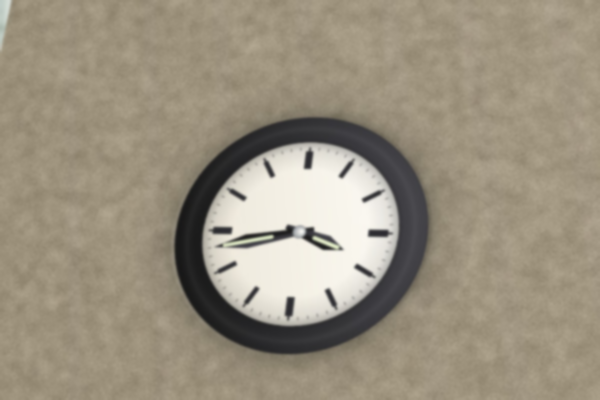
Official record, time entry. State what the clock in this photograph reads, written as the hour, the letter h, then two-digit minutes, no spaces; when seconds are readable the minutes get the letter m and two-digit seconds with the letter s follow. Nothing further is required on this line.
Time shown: 3h43
